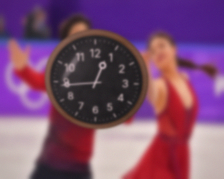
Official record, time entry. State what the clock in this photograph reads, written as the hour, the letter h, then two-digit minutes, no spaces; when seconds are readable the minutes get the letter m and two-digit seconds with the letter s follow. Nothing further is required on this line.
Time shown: 12h44
